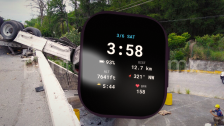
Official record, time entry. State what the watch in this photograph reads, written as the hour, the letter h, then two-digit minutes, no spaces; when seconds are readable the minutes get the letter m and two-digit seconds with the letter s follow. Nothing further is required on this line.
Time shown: 3h58
